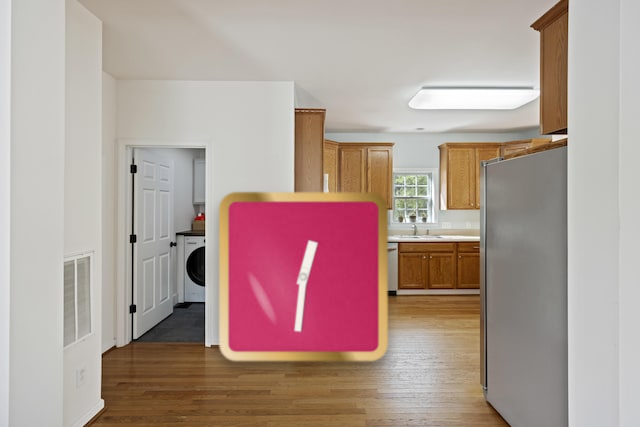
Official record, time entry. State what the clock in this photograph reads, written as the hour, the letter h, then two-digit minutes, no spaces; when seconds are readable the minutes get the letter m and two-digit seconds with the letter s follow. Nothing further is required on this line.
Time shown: 12h31
